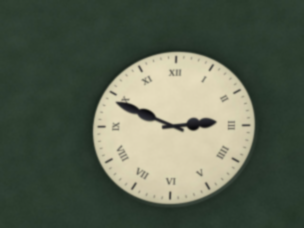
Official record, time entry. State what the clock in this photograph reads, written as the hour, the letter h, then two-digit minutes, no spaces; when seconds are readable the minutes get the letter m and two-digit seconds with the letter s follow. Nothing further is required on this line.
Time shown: 2h49
